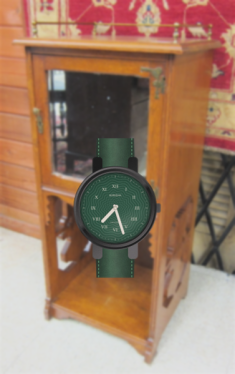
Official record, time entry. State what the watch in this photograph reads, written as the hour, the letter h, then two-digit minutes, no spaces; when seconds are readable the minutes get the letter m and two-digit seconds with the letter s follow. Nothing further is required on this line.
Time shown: 7h27
